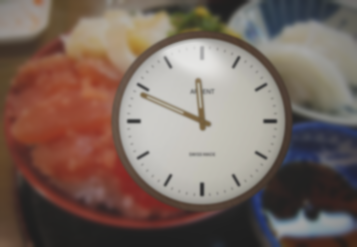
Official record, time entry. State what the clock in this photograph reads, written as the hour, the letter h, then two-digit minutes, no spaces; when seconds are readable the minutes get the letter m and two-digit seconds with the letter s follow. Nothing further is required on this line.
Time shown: 11h49
